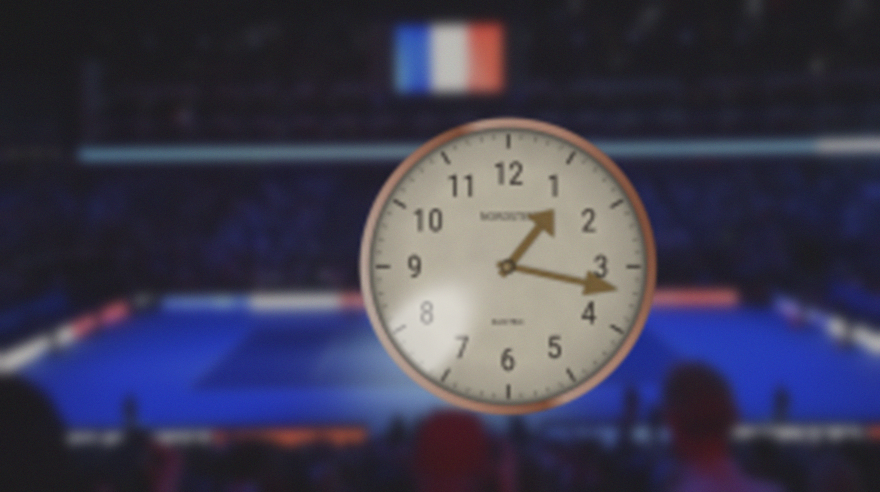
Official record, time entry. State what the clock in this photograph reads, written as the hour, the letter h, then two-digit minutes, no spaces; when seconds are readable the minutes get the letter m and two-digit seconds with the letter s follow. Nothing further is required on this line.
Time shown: 1h17
